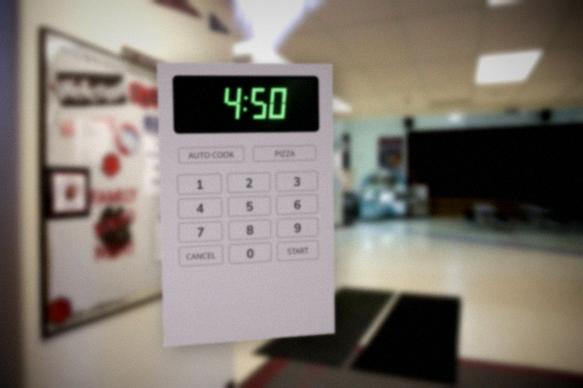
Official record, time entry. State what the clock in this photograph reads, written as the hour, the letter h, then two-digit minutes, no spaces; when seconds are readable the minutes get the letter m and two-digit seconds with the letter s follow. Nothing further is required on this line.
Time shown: 4h50
